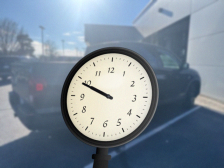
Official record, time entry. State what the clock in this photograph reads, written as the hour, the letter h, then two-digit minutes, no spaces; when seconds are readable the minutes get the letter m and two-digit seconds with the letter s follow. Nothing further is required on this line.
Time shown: 9h49
